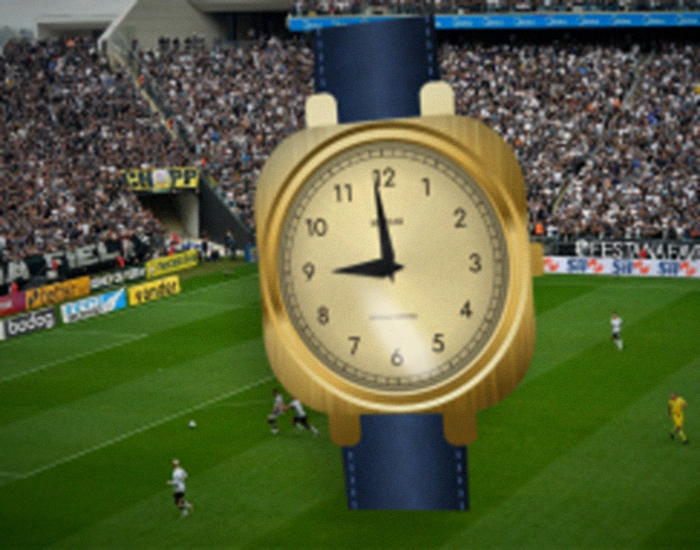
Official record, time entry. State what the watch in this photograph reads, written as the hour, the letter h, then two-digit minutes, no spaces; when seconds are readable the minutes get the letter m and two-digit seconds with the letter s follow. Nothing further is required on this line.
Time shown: 8h59
